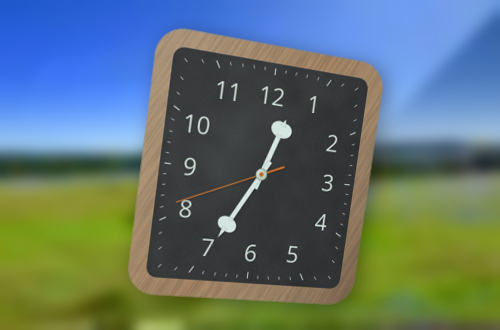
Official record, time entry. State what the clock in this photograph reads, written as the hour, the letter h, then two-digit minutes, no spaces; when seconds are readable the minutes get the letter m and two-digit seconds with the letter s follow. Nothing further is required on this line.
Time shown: 12h34m41s
